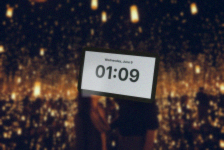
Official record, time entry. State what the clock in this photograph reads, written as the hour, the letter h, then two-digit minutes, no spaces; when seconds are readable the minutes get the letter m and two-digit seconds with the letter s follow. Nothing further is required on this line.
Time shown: 1h09
